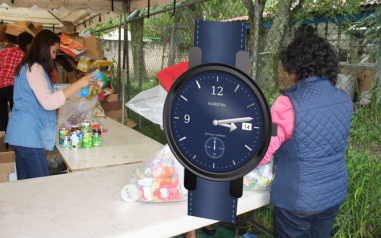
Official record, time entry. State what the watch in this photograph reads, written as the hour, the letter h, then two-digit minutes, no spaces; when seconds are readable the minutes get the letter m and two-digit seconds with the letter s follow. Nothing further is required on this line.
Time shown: 3h13
